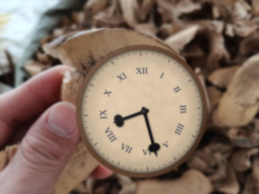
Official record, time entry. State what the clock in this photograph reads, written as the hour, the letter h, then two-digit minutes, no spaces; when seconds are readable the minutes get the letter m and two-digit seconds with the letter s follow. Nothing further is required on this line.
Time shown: 8h28
